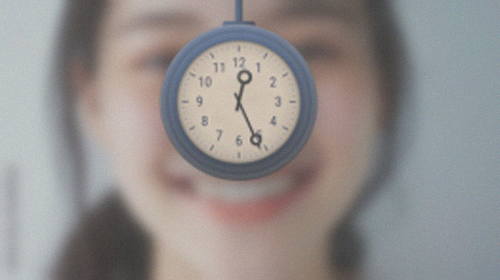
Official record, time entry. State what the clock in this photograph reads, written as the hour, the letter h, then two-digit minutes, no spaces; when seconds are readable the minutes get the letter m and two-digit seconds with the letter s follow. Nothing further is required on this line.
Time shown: 12h26
